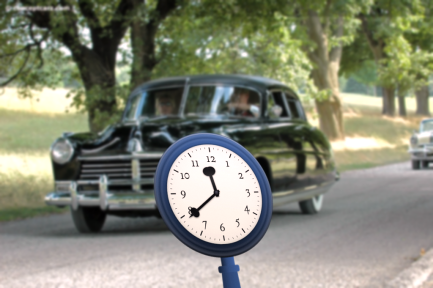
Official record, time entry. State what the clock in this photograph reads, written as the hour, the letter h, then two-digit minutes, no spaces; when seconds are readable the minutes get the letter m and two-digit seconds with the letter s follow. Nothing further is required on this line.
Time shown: 11h39
